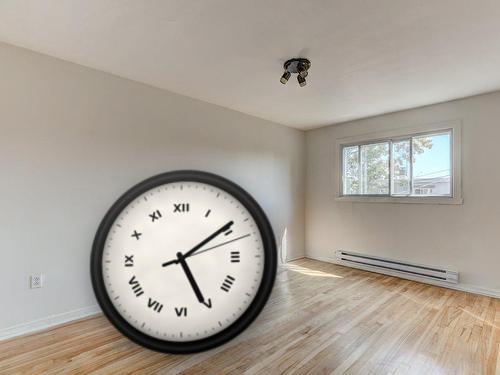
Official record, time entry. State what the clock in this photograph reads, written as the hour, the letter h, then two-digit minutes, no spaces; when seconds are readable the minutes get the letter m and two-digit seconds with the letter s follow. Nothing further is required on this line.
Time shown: 5h09m12s
